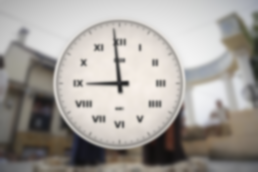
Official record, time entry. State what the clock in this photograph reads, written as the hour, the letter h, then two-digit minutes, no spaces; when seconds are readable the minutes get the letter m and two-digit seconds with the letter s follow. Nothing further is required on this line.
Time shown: 8h59
